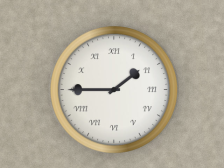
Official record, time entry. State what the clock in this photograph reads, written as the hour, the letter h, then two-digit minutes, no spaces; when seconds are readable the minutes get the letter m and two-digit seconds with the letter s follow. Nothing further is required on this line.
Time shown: 1h45
